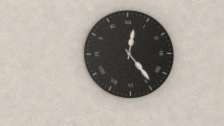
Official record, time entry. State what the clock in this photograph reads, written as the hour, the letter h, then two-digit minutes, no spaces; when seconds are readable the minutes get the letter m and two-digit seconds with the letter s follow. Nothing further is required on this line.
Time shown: 12h24
